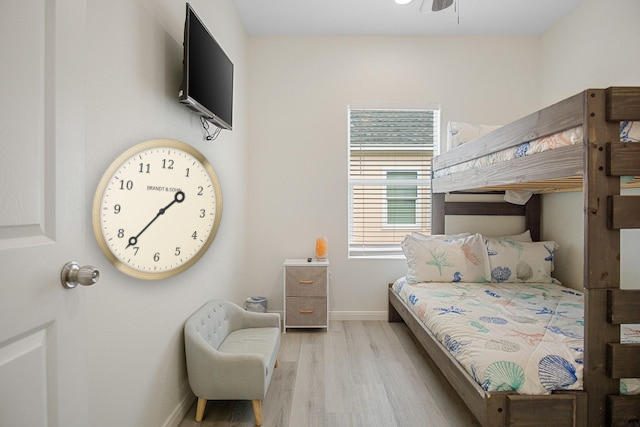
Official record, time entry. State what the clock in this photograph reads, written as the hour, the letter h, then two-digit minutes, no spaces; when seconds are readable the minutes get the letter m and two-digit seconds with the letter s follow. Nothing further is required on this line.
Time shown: 1h37
